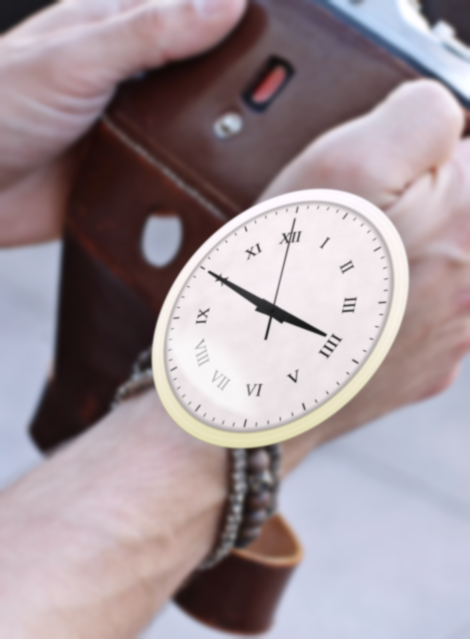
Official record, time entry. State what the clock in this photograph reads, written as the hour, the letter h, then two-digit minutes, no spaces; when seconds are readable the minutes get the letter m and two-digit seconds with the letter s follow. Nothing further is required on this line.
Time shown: 3h50m00s
